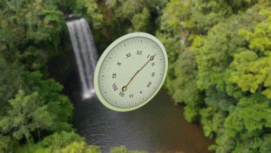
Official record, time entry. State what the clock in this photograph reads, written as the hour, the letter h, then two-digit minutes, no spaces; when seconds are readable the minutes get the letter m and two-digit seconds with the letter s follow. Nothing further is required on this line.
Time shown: 7h07
